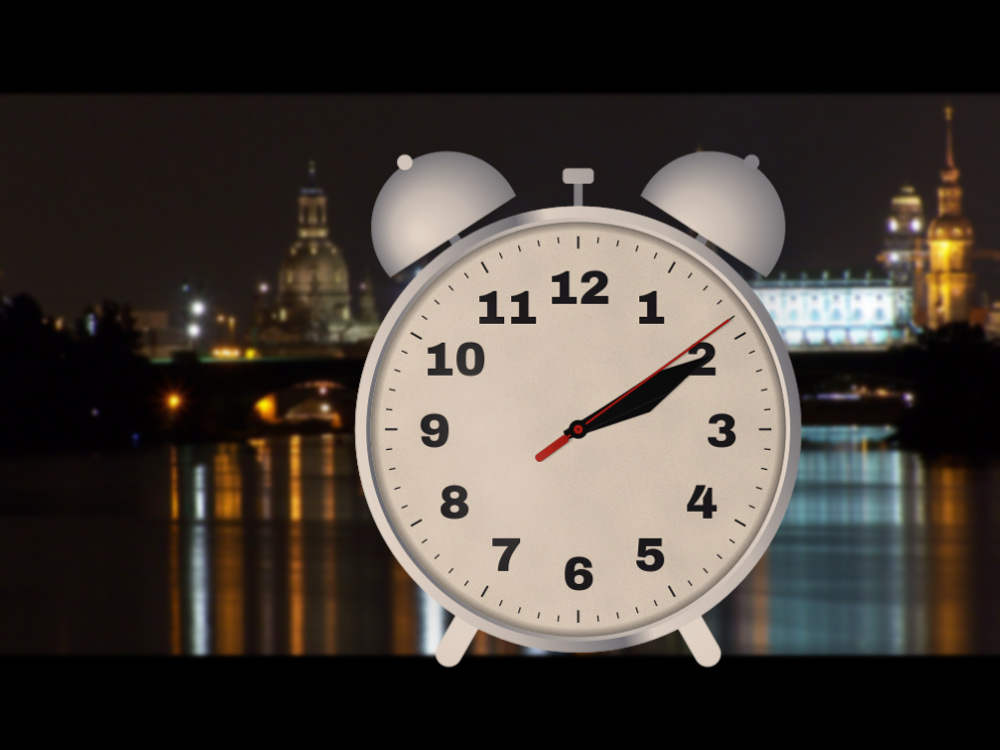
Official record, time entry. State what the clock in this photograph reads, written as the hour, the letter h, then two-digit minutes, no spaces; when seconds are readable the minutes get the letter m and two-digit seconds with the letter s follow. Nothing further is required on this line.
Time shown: 2h10m09s
